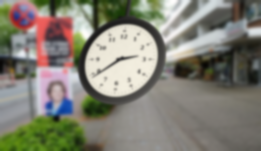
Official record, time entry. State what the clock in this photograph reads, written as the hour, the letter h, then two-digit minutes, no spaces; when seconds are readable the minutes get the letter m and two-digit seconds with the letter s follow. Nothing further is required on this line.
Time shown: 2h39
